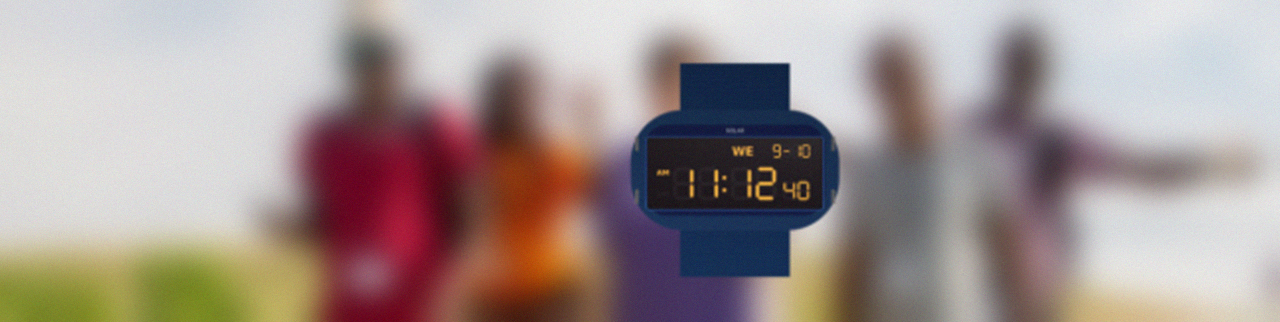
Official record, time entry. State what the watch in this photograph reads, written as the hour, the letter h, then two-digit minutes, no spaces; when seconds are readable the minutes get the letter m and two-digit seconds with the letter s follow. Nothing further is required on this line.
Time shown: 11h12m40s
